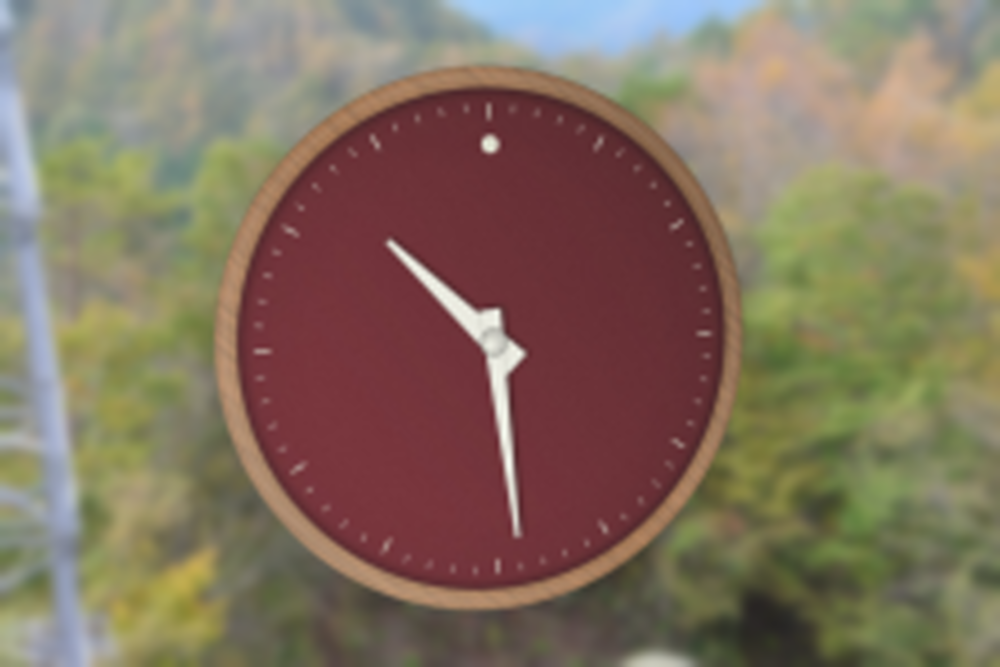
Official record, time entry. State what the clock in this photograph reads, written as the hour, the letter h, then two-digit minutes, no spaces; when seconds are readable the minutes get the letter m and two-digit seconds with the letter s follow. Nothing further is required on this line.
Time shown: 10h29
